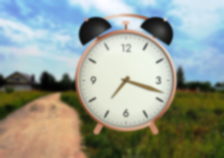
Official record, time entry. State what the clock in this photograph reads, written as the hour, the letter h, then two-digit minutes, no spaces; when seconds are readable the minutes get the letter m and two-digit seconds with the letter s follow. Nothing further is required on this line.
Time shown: 7h18
